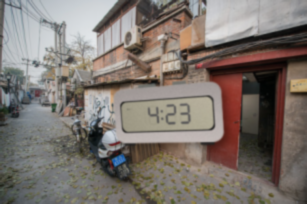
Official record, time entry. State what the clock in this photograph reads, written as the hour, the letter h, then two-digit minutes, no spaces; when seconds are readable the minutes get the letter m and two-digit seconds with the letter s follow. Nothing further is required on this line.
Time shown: 4h23
